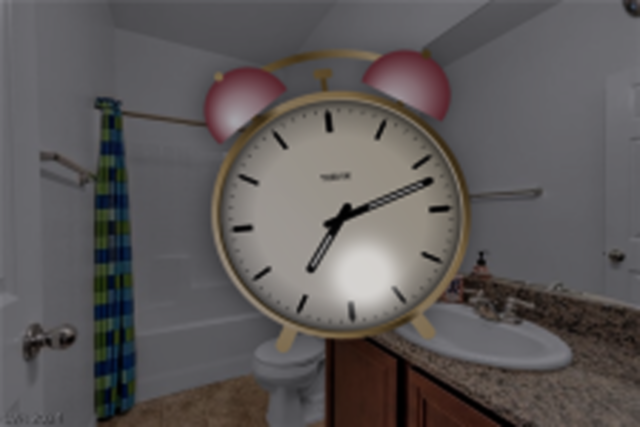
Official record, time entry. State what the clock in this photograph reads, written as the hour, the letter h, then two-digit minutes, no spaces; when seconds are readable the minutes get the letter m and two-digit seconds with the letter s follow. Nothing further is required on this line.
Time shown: 7h12
